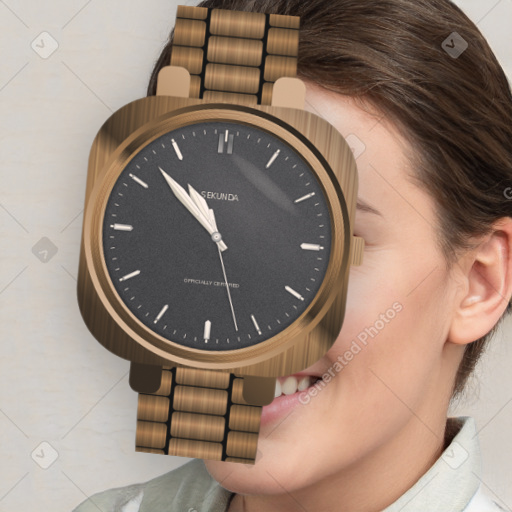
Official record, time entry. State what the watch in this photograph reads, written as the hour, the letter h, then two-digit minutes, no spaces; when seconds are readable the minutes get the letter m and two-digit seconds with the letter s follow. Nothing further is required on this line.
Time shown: 10h52m27s
